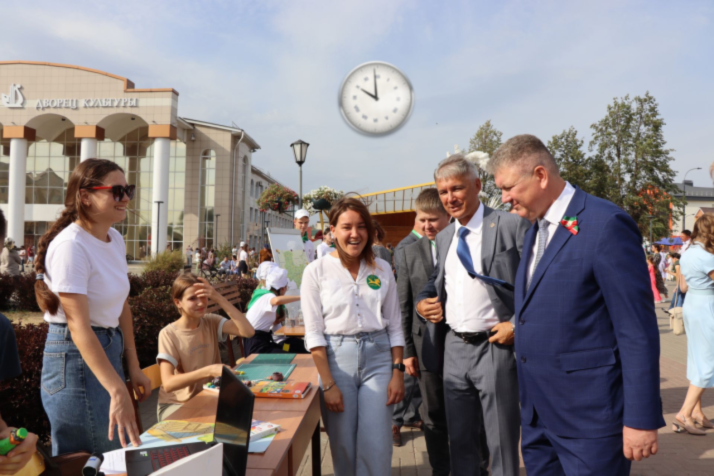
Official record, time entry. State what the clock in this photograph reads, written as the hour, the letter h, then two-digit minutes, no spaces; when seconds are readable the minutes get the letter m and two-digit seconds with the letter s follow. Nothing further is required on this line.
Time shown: 9h59
